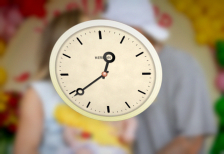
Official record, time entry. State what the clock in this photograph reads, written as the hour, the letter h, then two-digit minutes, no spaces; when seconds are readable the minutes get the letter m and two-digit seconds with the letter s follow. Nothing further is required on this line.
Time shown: 12h39
